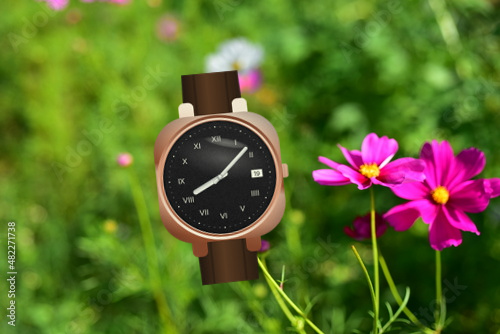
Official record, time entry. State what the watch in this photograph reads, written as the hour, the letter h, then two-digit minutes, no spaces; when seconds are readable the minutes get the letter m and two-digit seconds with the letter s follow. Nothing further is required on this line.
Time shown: 8h08
